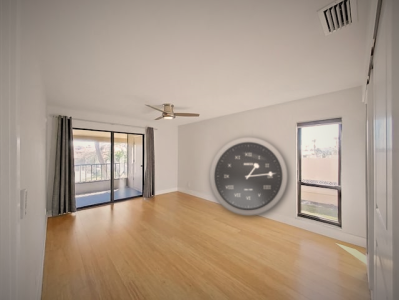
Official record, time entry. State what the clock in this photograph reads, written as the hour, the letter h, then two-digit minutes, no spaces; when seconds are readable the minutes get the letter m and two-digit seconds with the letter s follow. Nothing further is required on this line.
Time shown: 1h14
